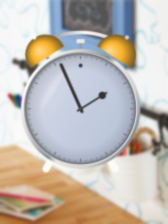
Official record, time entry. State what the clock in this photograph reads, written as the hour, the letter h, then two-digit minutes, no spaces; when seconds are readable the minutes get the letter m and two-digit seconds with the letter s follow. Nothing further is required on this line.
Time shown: 1h56
